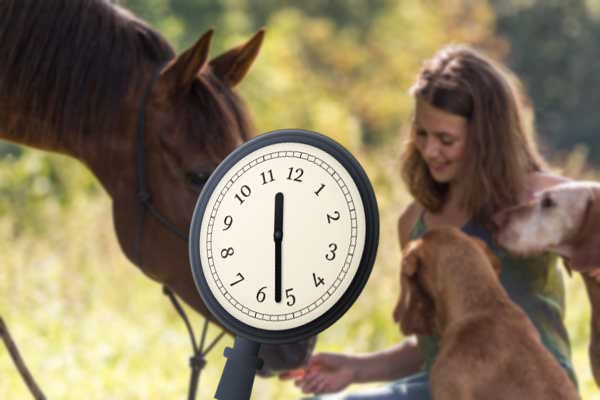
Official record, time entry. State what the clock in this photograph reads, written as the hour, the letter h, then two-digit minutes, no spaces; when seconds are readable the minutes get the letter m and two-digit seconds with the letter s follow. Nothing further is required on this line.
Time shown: 11h27
